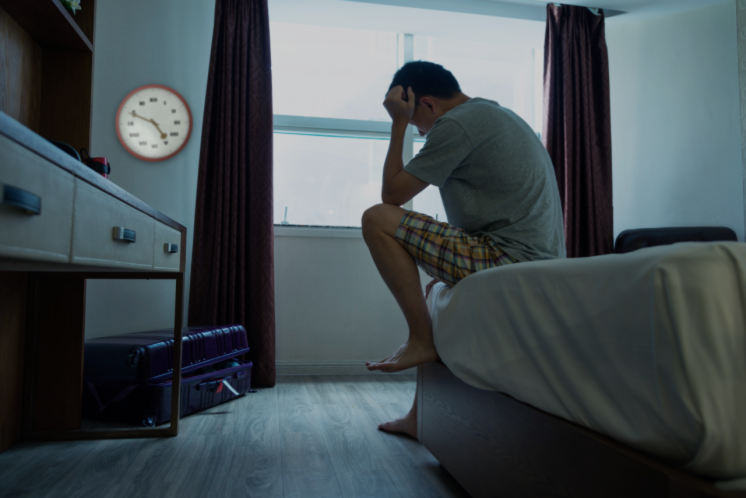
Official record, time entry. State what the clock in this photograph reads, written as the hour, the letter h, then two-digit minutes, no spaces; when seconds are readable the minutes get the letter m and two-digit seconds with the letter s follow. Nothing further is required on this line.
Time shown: 4h49
